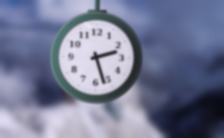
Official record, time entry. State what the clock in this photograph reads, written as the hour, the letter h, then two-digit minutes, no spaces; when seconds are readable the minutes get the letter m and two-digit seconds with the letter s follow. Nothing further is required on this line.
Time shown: 2h27
